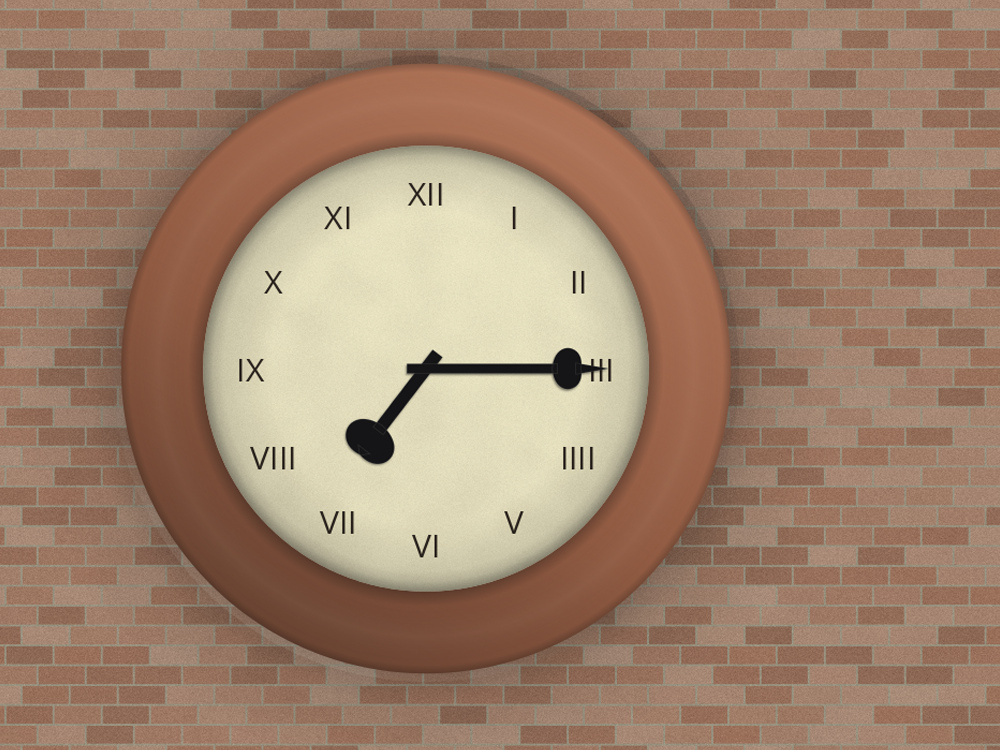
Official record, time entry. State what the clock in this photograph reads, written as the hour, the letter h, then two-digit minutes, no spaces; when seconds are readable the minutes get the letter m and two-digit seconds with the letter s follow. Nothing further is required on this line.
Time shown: 7h15
